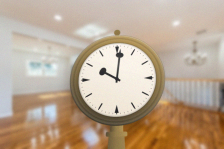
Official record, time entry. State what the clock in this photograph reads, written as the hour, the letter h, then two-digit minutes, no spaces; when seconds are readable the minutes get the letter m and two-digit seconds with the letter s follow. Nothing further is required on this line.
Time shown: 10h01
